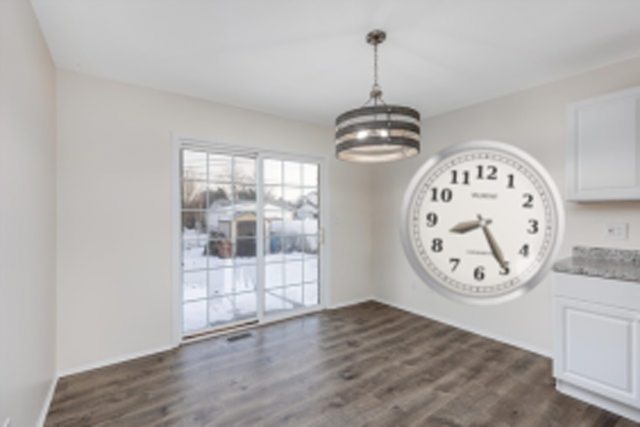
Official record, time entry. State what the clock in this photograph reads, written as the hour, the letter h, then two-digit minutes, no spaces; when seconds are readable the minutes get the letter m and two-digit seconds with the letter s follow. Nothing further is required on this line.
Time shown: 8h25
